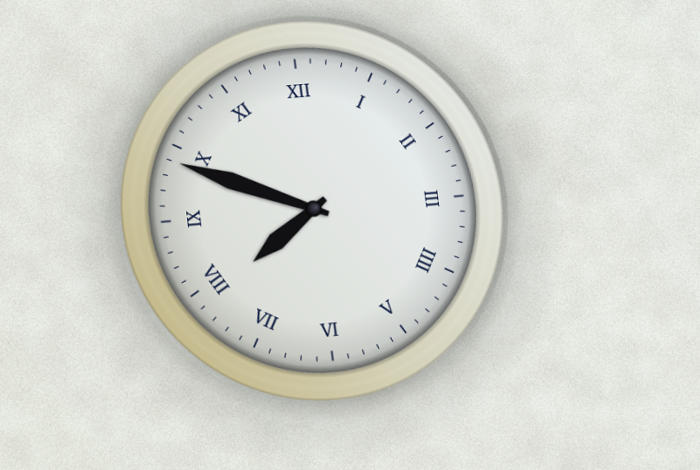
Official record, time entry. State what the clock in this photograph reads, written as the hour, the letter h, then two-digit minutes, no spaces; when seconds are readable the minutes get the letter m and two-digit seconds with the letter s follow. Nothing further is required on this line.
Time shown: 7h49
